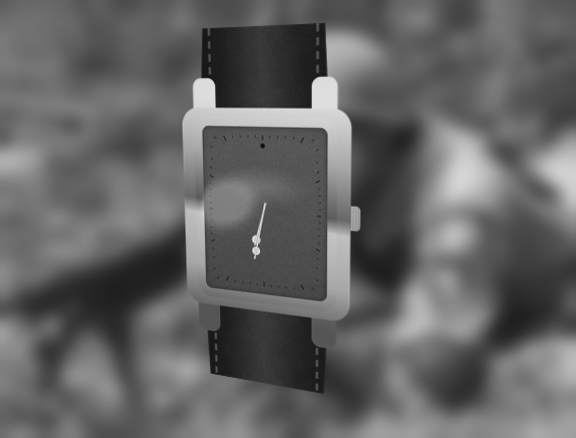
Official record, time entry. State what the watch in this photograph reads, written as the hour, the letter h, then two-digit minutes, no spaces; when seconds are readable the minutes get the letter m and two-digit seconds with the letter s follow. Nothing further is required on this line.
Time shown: 6h32
